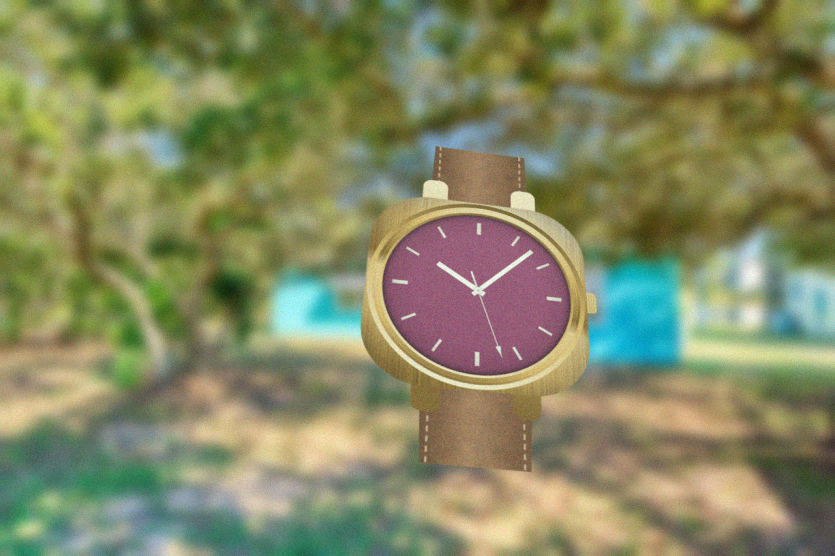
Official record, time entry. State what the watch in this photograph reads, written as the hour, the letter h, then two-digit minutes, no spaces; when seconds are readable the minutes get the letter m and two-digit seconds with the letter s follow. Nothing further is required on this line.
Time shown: 10h07m27s
